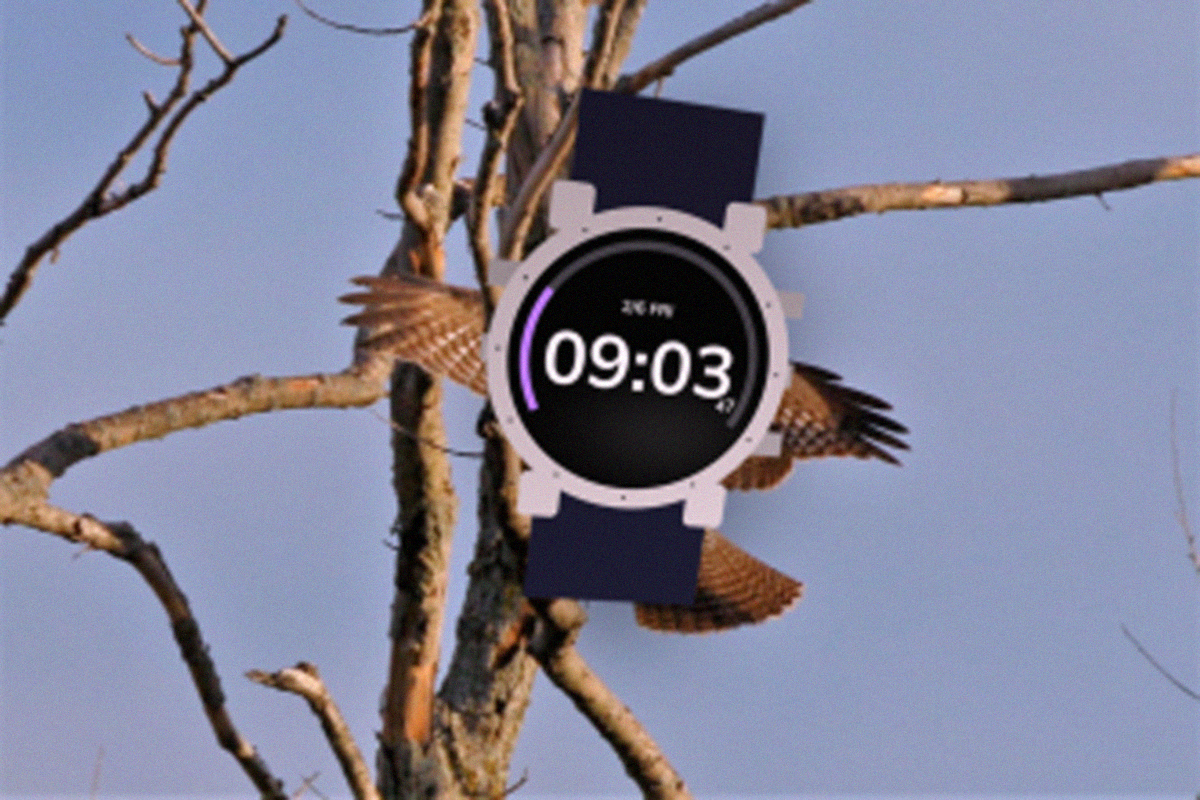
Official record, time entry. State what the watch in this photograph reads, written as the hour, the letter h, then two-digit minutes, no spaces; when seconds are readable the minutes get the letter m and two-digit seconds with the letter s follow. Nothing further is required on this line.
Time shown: 9h03
